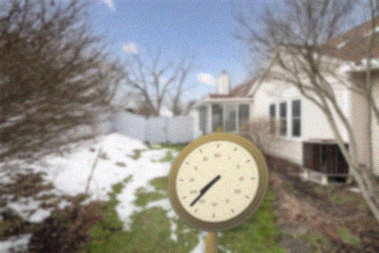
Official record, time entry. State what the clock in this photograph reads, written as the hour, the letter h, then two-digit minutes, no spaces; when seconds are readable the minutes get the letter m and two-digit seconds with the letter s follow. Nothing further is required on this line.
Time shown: 7h37
